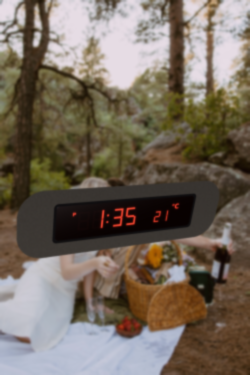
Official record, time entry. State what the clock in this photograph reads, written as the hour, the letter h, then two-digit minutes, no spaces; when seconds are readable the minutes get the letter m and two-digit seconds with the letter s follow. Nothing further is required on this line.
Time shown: 1h35
